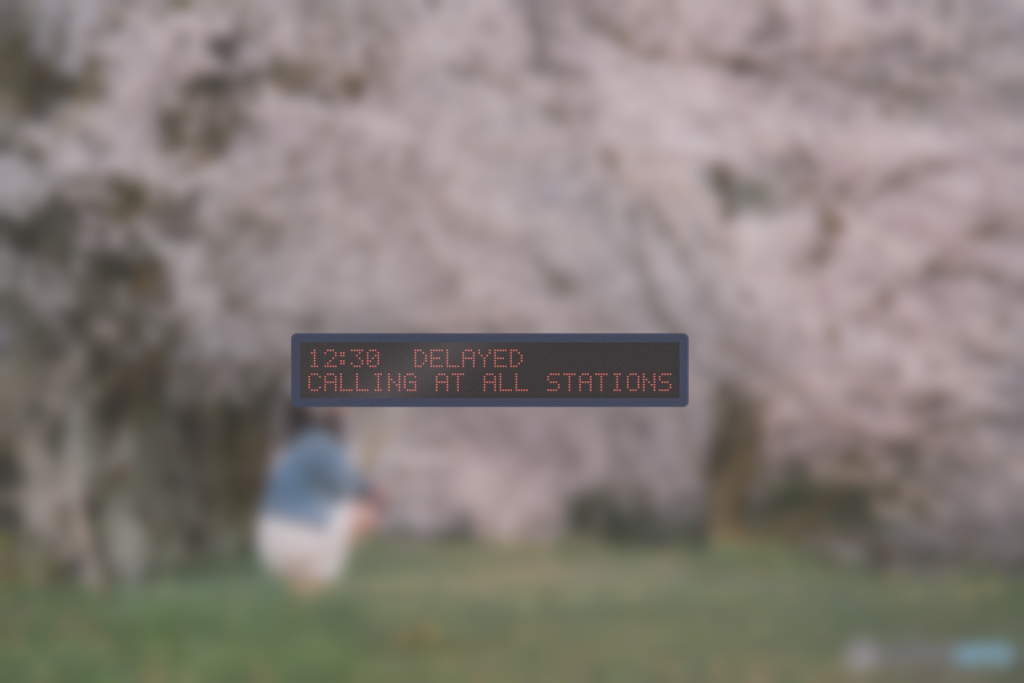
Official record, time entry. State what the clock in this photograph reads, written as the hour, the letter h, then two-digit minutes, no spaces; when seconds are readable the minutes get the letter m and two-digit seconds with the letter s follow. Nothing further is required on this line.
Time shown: 12h30
